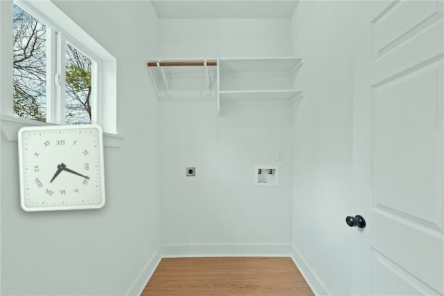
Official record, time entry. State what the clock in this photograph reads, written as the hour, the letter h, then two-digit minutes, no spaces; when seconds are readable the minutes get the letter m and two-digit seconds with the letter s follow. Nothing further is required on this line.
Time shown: 7h19
